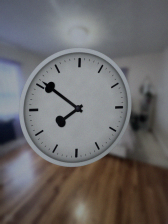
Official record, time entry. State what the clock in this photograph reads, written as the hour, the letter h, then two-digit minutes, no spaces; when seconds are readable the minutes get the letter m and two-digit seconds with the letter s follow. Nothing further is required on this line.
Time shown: 7h51
